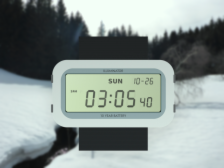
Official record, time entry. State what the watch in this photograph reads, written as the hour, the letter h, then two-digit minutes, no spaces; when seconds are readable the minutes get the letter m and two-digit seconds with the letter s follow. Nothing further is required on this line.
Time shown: 3h05m40s
